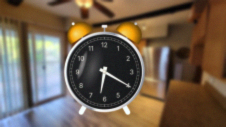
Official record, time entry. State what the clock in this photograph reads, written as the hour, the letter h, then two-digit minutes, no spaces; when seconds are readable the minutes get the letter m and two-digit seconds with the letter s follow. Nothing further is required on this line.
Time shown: 6h20
